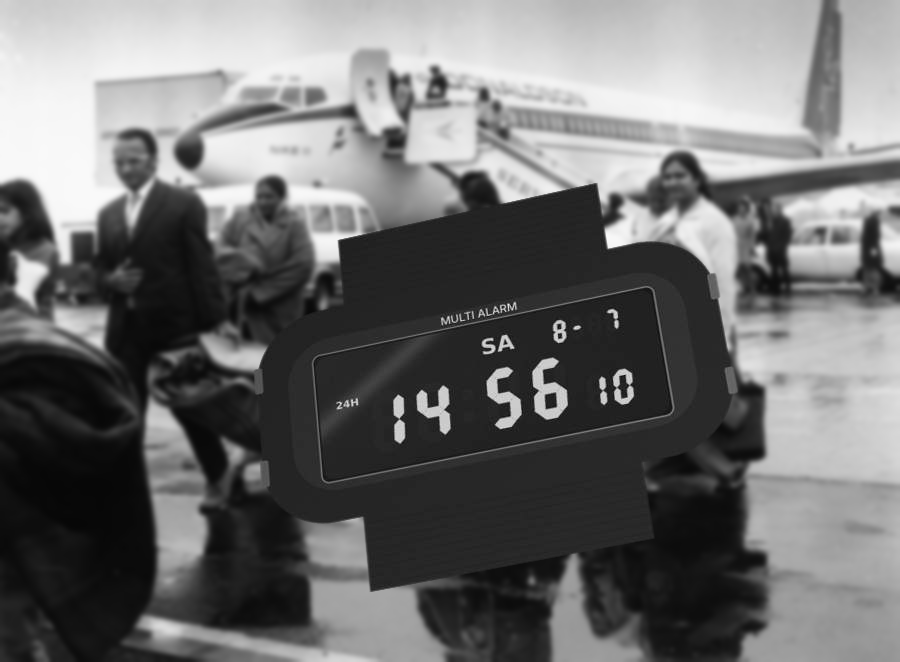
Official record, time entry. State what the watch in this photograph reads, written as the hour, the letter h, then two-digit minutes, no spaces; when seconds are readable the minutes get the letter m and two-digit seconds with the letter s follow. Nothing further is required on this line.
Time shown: 14h56m10s
